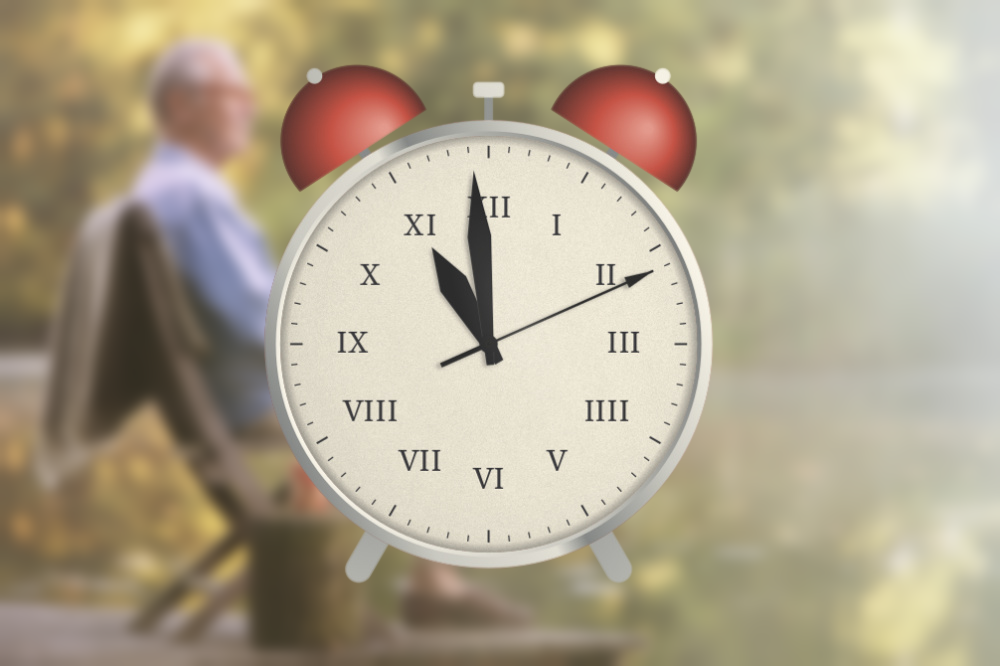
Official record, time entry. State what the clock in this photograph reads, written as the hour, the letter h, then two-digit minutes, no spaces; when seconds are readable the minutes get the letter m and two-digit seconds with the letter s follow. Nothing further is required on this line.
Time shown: 10h59m11s
